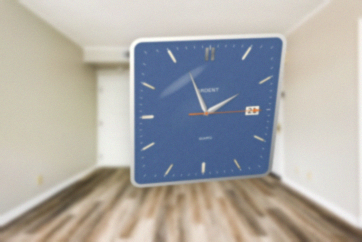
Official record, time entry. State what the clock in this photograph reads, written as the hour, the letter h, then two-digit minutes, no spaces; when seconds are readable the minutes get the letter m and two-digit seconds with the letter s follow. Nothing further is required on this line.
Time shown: 1h56m15s
